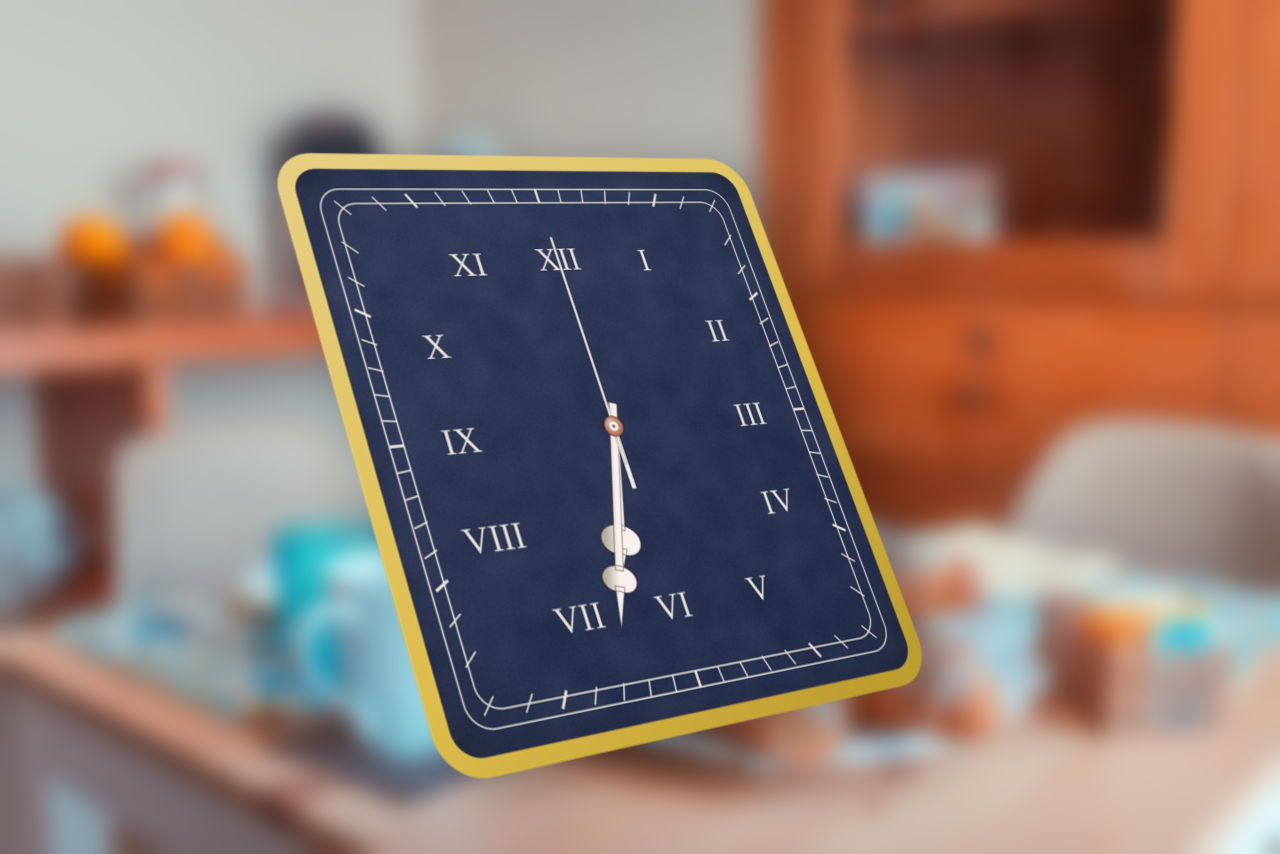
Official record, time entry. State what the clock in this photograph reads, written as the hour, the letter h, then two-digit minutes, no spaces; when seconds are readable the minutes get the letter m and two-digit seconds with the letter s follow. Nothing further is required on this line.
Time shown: 6h33m00s
